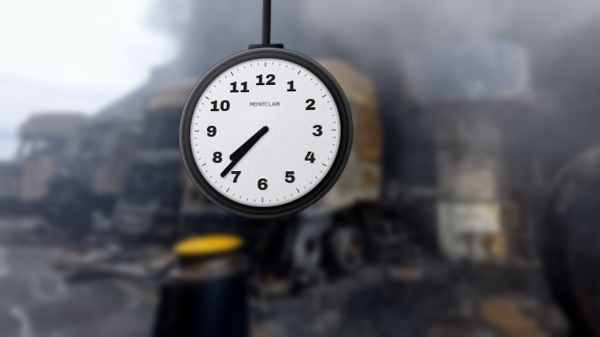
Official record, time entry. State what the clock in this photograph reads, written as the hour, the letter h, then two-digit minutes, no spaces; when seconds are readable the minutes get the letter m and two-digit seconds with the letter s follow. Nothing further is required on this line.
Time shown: 7h37
